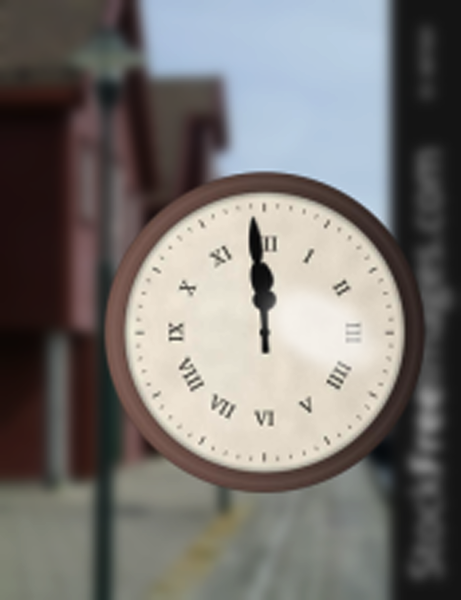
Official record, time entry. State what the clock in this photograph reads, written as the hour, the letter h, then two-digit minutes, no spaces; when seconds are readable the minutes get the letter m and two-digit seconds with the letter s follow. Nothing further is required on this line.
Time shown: 11h59
